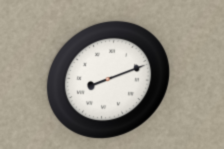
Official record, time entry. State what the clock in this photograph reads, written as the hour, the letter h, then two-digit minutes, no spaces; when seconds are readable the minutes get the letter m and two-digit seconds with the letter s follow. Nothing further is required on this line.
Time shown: 8h11
